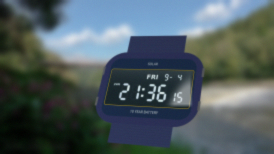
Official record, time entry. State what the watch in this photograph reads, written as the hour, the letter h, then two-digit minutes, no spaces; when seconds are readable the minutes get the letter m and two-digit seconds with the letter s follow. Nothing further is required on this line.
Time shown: 21h36m15s
